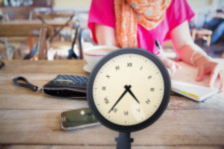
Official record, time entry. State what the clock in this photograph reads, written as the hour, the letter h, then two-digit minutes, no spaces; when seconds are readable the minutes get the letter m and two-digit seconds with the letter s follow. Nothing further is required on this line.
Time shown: 4h36
